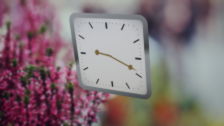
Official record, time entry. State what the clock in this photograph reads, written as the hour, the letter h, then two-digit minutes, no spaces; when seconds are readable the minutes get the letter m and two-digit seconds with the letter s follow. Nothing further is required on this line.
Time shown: 9h19
